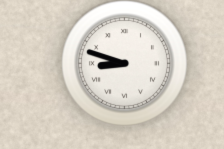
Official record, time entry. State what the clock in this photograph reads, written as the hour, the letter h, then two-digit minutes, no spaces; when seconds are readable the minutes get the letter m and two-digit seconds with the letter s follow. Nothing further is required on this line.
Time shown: 8h48
